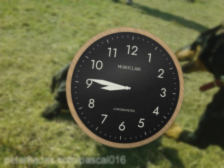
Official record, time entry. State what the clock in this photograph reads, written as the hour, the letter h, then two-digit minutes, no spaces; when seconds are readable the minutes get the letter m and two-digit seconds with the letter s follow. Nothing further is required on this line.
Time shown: 8h46
